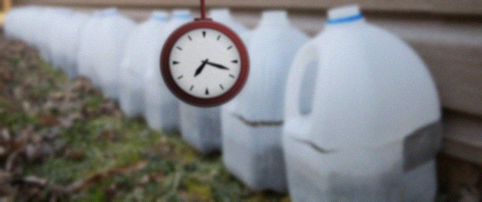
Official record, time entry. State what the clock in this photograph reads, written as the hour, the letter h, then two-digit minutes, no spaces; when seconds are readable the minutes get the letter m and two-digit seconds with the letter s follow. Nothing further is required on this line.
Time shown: 7h18
